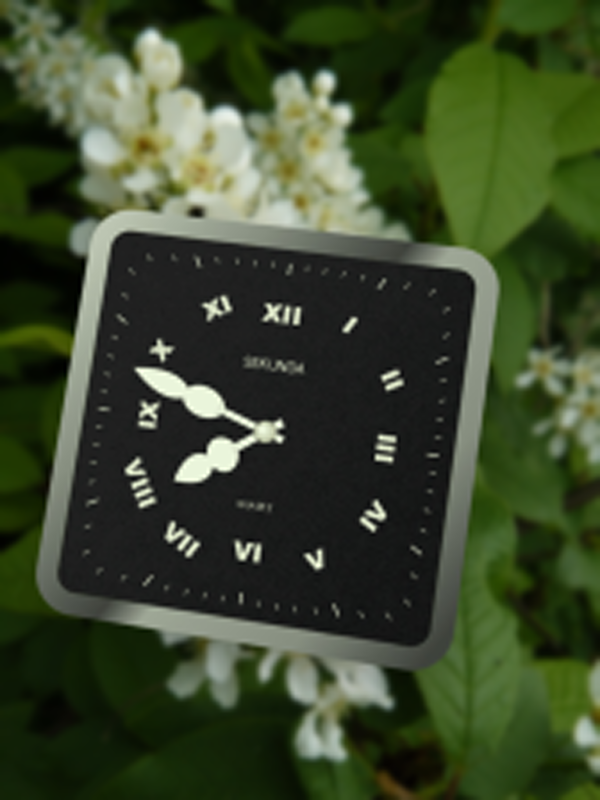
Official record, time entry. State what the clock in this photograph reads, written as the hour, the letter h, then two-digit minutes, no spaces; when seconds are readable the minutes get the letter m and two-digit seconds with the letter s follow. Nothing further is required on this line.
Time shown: 7h48
